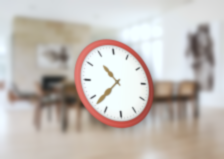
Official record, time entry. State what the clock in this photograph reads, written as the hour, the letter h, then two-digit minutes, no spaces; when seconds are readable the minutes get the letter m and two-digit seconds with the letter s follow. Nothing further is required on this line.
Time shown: 10h38
